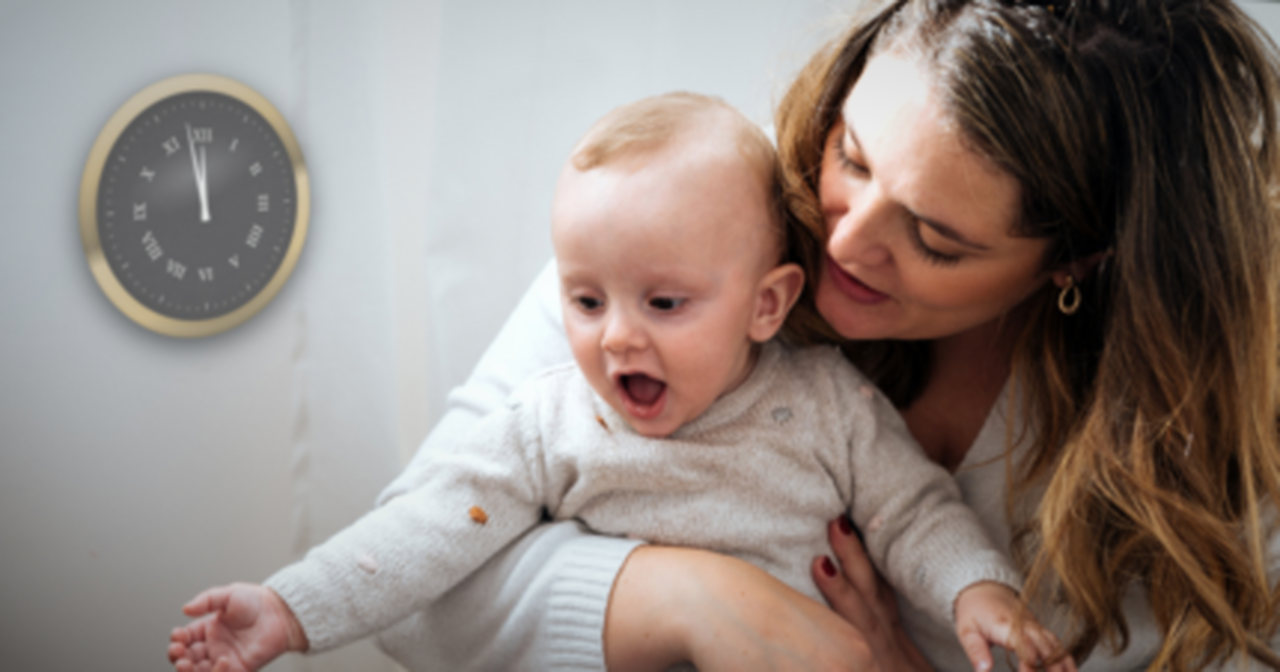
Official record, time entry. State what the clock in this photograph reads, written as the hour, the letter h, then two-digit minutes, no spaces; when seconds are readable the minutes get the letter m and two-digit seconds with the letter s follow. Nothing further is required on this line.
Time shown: 11h58
